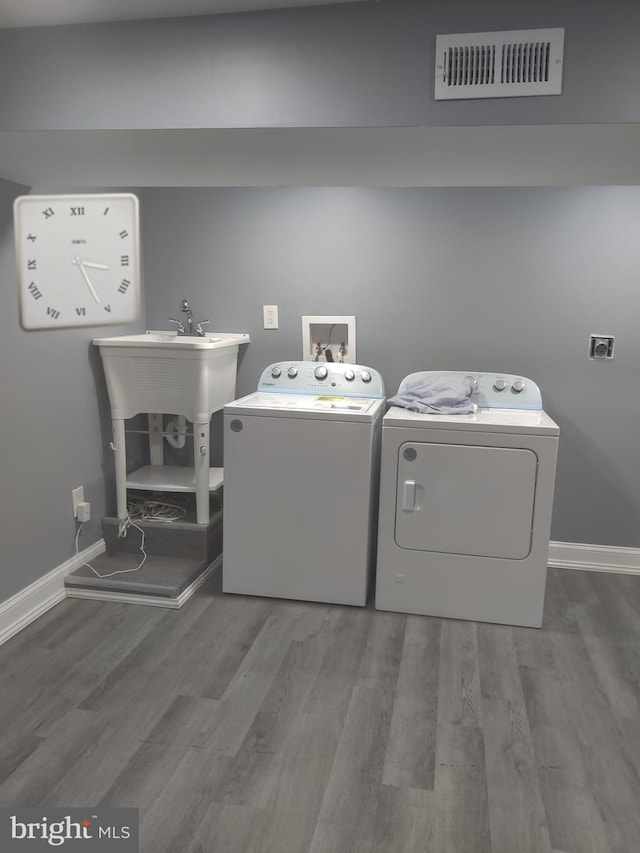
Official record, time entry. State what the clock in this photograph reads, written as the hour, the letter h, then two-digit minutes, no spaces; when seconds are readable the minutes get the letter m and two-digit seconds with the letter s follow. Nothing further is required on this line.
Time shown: 3h26
